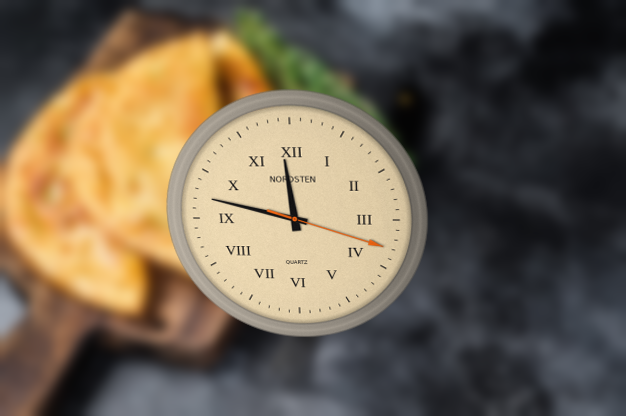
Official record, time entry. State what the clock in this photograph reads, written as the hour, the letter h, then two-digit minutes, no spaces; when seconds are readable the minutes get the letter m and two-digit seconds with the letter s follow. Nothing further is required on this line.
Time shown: 11h47m18s
